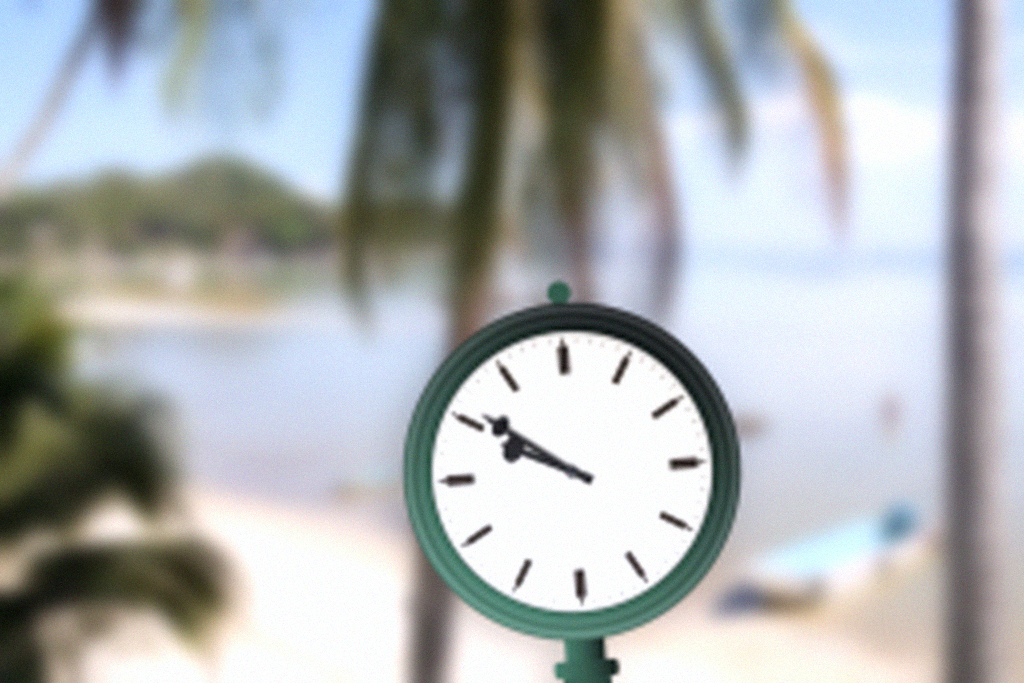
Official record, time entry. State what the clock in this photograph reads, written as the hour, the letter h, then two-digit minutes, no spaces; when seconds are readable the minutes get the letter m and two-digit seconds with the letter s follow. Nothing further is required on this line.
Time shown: 9h51
